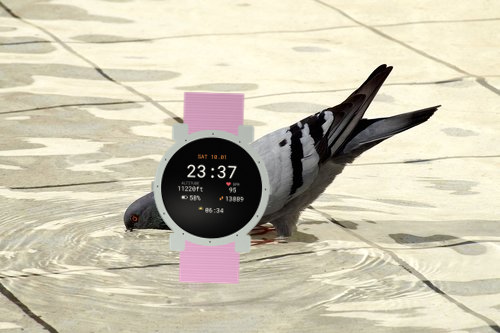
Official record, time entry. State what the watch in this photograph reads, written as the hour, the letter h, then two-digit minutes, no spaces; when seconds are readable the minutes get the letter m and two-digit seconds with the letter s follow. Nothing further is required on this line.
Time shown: 23h37
